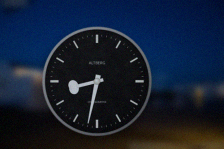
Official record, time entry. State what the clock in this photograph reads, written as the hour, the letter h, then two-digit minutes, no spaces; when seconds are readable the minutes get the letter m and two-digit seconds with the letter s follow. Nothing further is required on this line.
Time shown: 8h32
